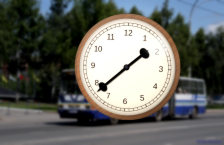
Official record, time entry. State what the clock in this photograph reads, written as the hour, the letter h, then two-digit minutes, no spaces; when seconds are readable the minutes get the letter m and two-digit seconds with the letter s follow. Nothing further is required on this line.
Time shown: 1h38
